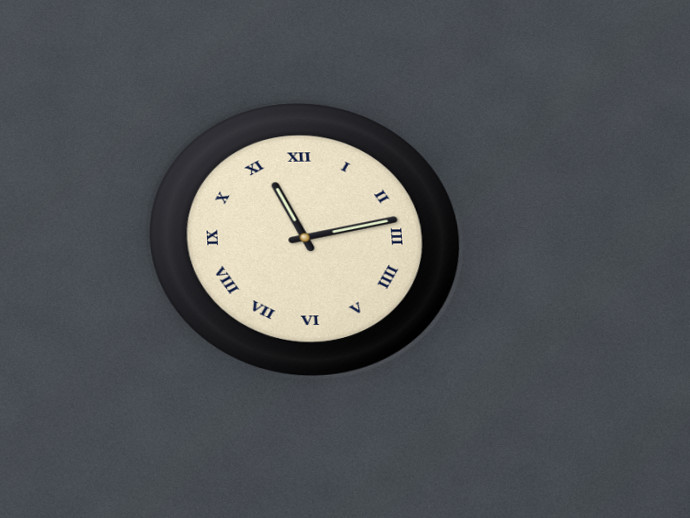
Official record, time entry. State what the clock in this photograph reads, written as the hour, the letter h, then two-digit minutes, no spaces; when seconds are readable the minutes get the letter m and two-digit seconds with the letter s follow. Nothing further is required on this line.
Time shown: 11h13
